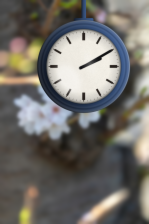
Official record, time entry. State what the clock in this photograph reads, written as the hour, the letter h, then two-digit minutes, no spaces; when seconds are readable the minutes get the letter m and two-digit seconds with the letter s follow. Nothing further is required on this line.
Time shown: 2h10
